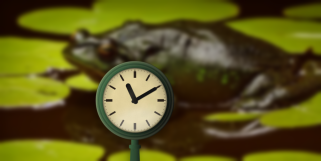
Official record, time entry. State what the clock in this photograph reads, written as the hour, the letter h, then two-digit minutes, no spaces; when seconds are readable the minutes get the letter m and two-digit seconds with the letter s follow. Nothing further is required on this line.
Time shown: 11h10
